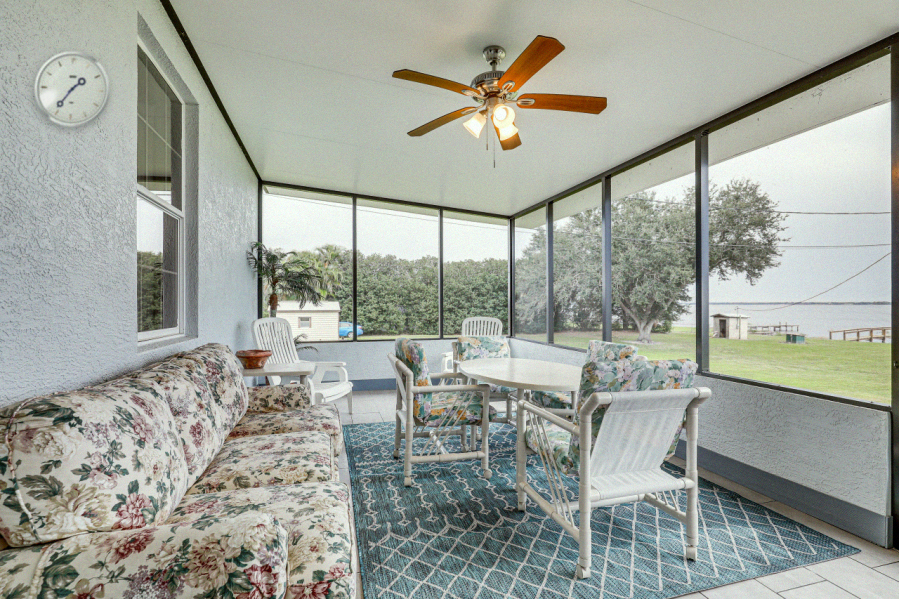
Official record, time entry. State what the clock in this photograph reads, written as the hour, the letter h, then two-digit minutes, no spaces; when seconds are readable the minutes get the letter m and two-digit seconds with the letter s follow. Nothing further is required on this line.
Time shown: 1h36
